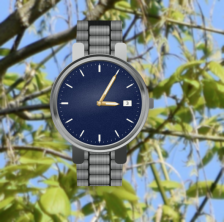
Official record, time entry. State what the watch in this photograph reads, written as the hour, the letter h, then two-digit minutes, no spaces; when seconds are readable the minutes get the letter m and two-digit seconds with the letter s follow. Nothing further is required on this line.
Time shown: 3h05
